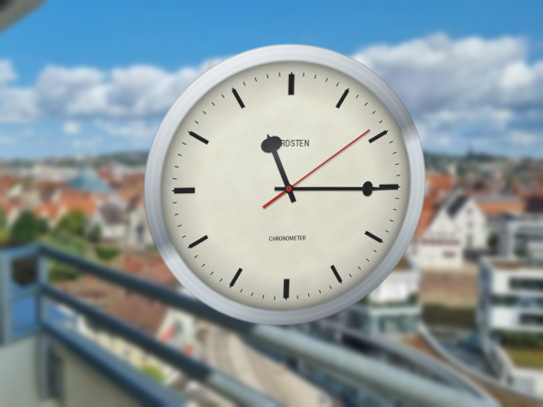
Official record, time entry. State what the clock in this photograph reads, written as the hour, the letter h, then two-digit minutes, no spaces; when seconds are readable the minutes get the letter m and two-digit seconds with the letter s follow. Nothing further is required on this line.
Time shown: 11h15m09s
